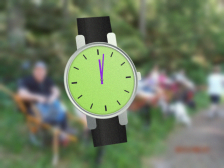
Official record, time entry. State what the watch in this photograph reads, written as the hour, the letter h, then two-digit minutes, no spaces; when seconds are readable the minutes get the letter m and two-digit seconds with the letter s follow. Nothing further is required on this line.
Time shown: 12h02
